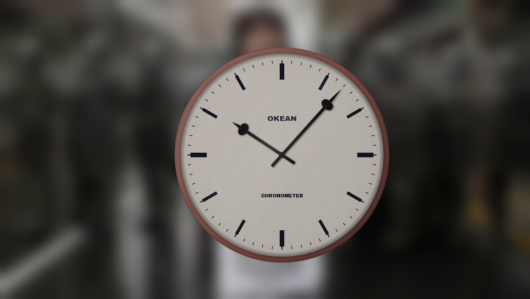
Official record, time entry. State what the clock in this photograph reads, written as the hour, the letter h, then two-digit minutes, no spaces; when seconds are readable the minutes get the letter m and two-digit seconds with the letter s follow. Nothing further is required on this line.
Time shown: 10h07
